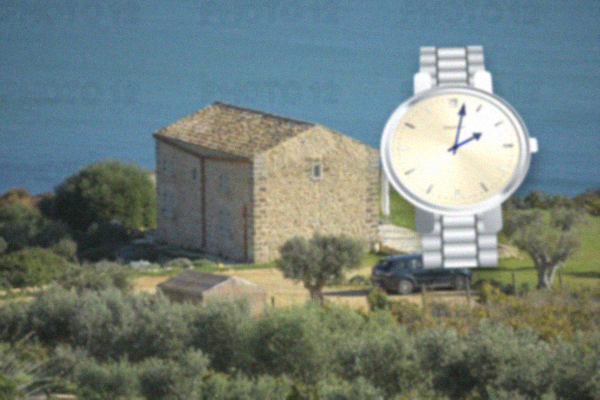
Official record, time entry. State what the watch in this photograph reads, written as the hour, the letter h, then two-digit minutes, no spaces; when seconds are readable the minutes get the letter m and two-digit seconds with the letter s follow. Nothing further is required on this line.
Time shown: 2h02
